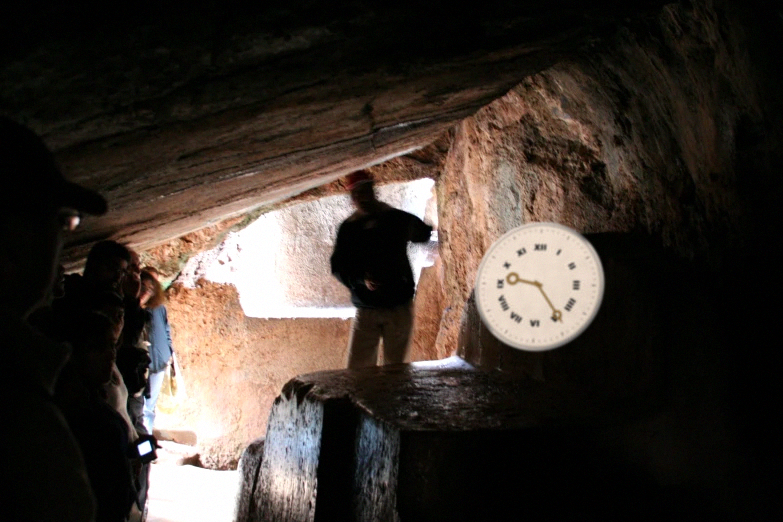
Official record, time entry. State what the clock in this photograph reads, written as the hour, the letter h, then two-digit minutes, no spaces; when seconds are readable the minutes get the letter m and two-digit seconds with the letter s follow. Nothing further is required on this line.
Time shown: 9h24
